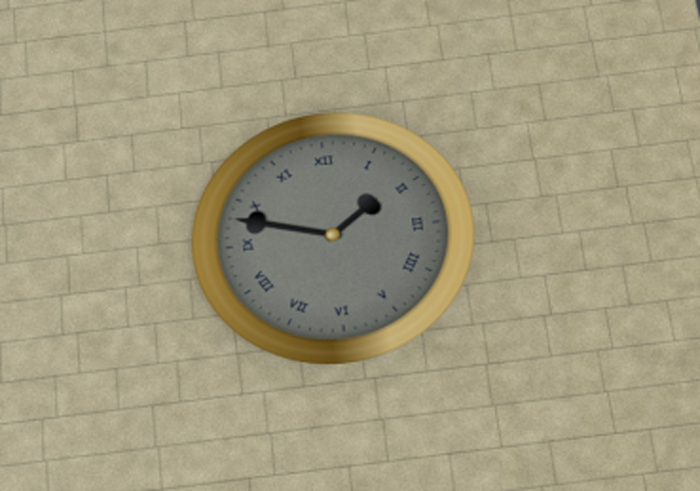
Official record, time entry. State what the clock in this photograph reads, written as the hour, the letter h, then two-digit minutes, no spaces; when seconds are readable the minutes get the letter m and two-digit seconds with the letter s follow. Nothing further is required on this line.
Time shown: 1h48
